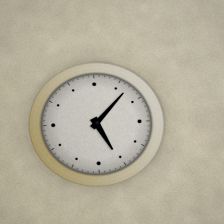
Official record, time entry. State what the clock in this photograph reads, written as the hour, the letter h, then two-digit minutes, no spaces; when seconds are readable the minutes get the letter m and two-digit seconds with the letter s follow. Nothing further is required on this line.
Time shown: 5h07
